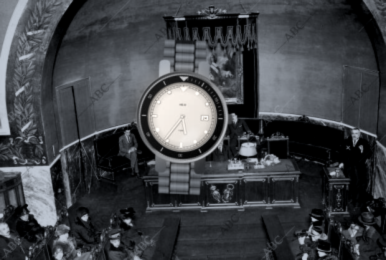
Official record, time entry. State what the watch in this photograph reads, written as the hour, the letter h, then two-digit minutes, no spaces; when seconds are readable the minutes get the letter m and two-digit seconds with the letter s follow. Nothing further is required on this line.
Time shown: 5h36
